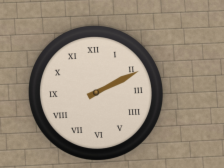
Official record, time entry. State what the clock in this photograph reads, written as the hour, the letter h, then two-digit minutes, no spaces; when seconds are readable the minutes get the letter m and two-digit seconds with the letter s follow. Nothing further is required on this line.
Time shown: 2h11
